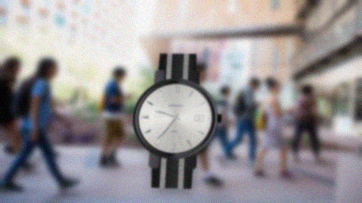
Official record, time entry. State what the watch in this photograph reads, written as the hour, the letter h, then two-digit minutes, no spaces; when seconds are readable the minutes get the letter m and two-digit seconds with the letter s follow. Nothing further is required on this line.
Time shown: 9h36
